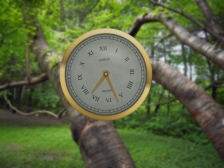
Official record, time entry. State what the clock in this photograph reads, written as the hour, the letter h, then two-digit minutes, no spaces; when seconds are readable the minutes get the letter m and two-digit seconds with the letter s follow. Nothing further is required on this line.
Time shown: 7h27
